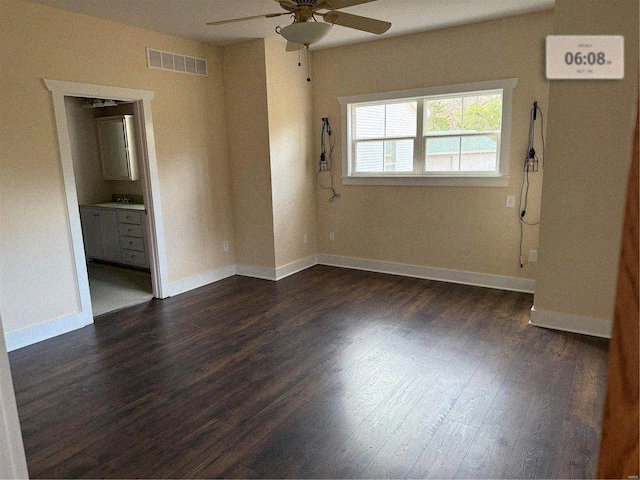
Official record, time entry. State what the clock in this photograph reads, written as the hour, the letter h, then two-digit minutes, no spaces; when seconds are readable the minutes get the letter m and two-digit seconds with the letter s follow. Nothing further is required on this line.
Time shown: 6h08
